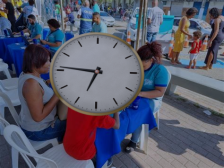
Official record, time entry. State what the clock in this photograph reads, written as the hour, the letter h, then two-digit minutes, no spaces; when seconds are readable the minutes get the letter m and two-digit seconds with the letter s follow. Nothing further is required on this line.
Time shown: 6h46
